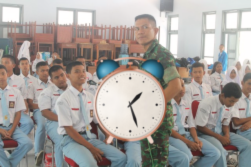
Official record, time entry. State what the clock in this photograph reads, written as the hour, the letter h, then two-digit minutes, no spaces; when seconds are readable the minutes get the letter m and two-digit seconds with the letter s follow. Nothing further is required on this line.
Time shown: 1h27
